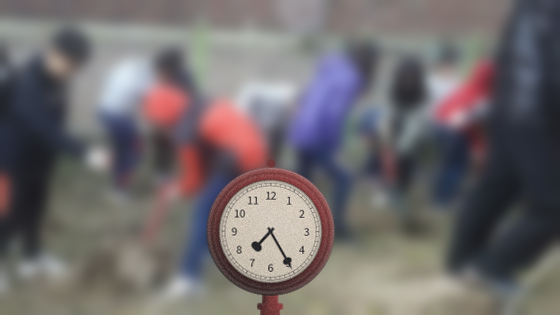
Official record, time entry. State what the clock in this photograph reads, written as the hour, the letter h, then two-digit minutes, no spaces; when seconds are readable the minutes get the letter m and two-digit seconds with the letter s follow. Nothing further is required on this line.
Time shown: 7h25
